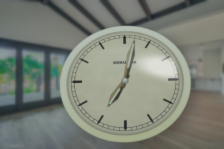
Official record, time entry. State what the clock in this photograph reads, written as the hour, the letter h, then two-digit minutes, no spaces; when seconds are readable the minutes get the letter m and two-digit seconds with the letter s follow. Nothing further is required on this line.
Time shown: 7h02
